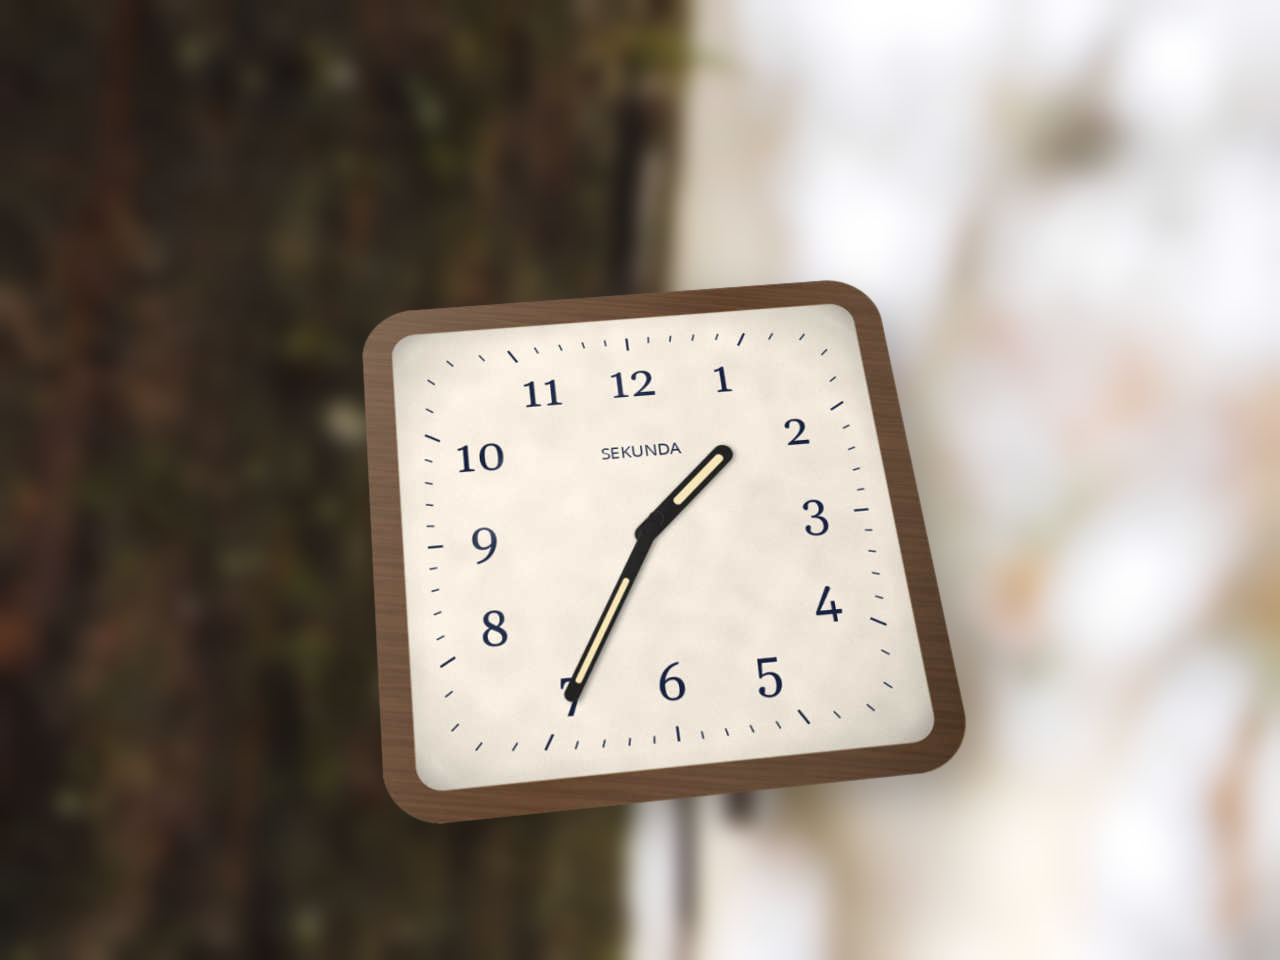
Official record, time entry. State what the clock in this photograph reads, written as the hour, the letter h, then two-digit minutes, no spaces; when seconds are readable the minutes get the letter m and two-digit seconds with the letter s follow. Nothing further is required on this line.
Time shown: 1h35
